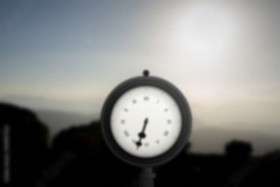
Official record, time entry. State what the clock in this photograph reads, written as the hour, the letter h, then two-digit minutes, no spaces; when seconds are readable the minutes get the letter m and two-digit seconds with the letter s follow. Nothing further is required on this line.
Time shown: 6h33
